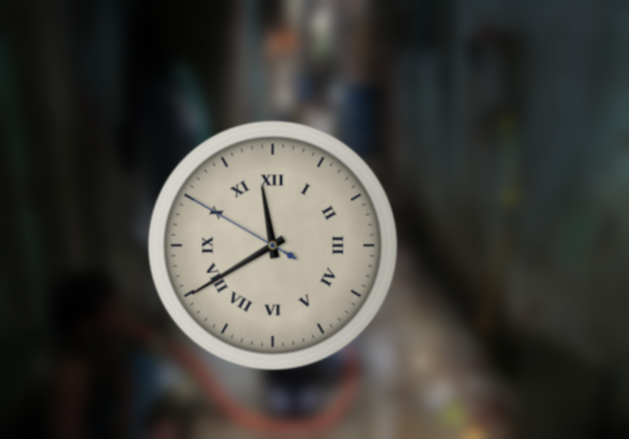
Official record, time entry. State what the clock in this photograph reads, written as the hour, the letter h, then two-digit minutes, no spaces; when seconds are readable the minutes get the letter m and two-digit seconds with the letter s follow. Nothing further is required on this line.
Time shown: 11h39m50s
